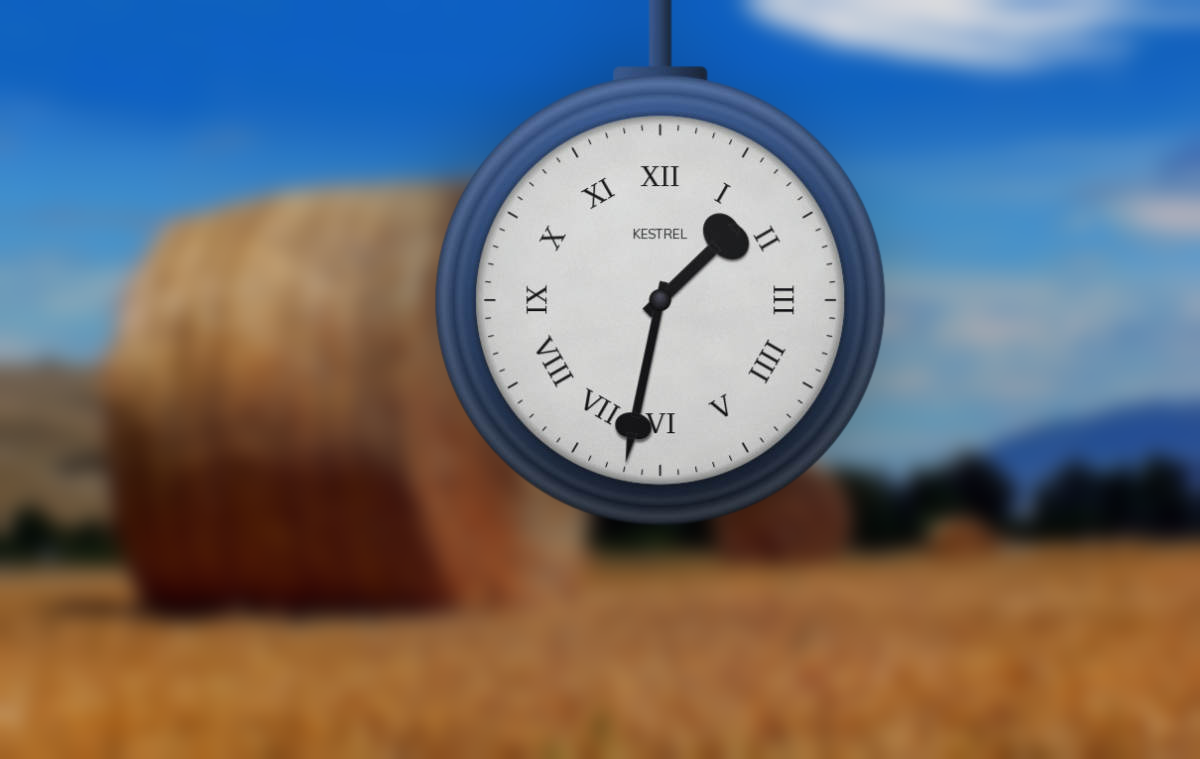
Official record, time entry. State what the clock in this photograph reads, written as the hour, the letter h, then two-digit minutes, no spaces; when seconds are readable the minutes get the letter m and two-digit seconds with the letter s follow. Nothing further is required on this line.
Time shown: 1h32
